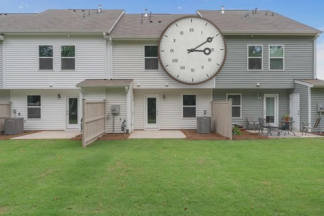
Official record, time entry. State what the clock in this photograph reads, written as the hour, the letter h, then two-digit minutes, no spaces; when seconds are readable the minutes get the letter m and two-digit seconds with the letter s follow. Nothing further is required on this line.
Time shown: 3h10
